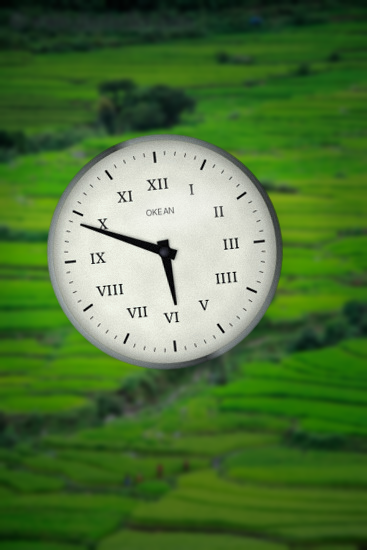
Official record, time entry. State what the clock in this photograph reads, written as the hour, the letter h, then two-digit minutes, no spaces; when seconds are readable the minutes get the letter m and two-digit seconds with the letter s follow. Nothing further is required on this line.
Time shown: 5h49
